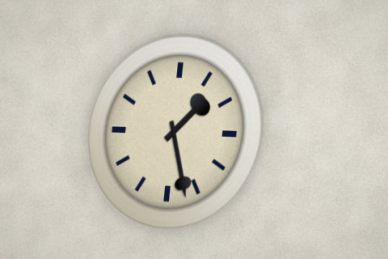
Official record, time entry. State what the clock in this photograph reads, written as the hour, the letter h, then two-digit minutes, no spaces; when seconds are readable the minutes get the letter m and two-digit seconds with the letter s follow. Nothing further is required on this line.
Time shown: 1h27
